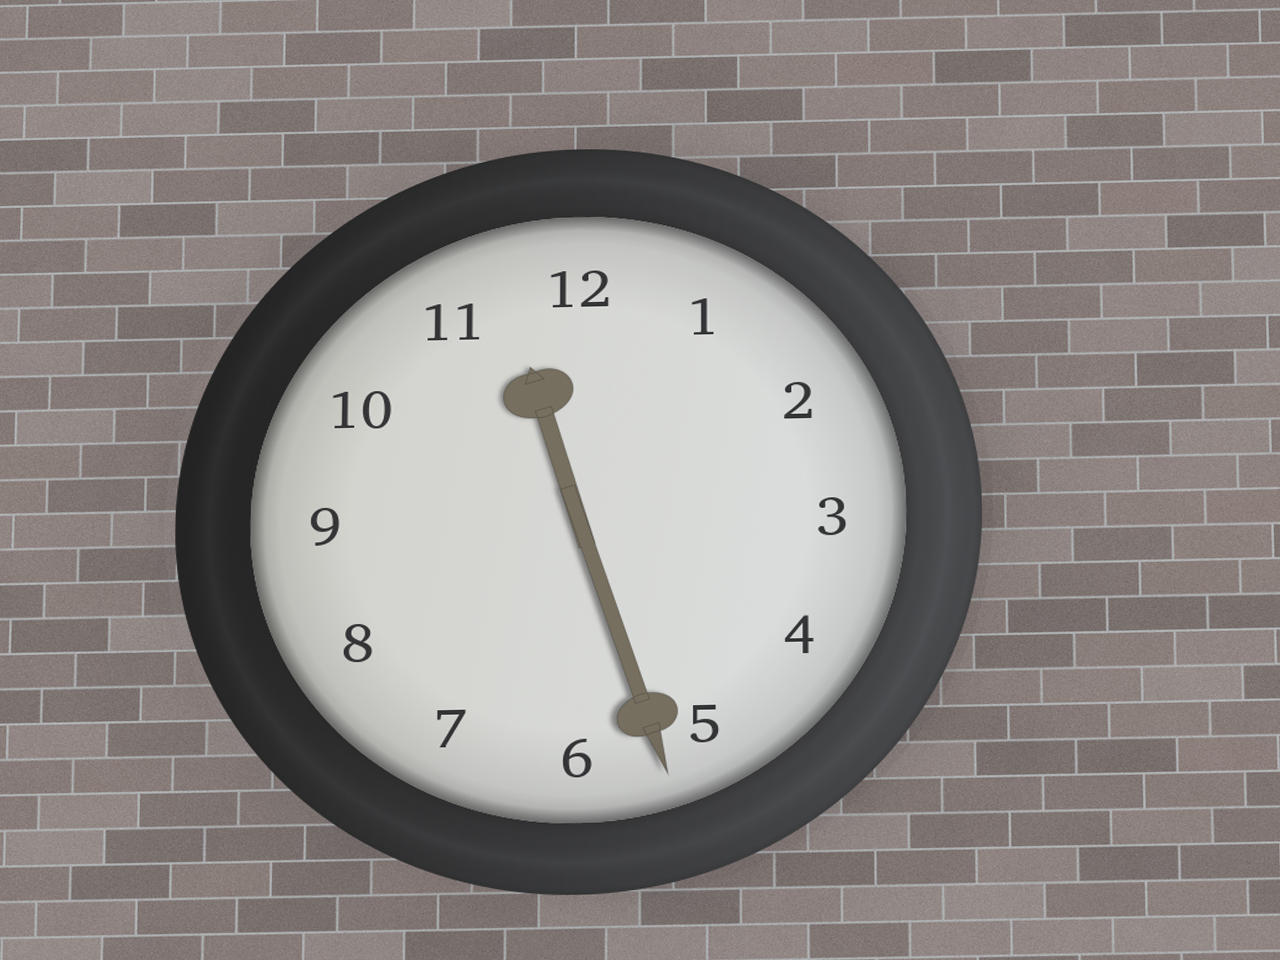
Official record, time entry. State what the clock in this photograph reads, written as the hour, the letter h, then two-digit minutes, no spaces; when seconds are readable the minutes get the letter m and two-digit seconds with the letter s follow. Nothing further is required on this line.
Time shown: 11h27
